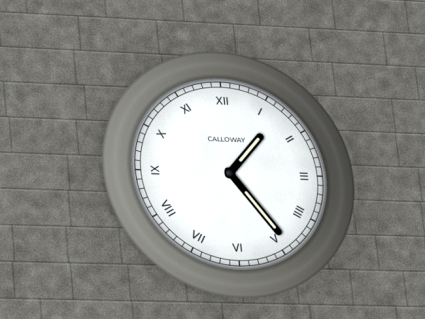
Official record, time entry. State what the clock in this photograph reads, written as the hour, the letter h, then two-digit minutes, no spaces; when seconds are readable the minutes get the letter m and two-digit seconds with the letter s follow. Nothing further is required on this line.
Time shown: 1h24
